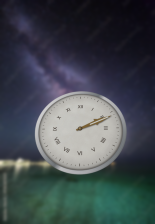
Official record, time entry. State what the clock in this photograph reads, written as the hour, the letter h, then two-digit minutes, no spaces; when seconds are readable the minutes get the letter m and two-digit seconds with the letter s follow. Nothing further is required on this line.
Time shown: 2h11
